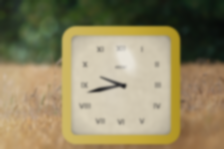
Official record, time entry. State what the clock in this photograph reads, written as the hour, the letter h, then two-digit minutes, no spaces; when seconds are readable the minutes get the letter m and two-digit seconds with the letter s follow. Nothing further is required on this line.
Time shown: 9h43
